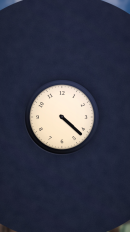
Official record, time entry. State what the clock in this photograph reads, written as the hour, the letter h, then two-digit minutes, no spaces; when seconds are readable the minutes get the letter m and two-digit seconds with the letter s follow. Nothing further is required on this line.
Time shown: 4h22
